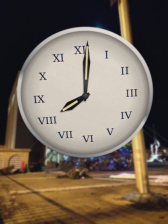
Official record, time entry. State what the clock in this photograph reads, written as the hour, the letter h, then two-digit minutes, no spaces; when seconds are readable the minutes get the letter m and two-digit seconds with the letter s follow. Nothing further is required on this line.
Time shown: 8h01
